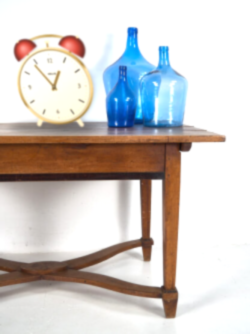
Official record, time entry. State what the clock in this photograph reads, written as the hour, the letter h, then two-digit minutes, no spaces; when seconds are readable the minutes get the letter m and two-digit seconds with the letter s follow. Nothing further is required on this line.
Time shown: 12h54
